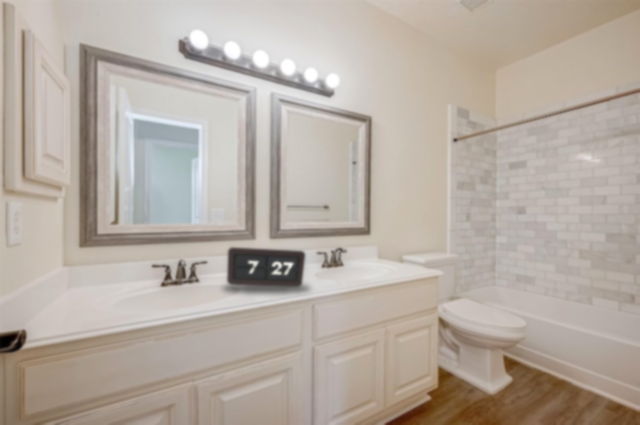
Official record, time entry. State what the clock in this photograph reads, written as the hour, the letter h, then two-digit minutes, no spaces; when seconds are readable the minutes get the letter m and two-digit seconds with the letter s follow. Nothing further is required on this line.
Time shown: 7h27
